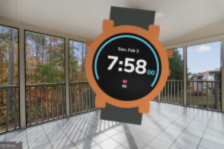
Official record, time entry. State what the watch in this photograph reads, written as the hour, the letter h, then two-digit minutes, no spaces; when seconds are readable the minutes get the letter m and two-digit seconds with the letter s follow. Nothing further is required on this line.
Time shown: 7h58
